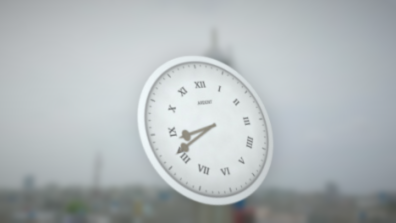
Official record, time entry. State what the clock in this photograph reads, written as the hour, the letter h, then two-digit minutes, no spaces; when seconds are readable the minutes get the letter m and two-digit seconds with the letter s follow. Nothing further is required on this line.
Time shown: 8h41
